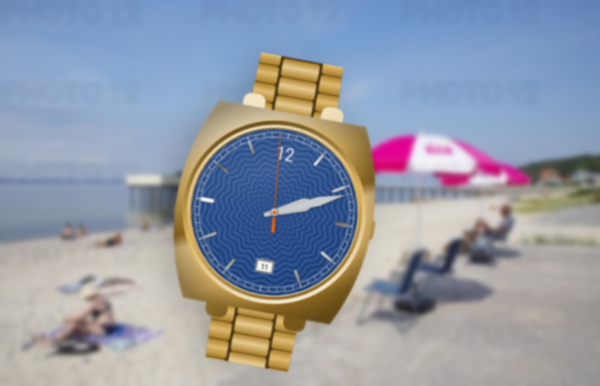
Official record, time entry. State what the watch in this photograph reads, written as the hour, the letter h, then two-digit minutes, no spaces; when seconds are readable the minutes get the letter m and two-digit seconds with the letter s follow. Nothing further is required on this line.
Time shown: 2h10m59s
